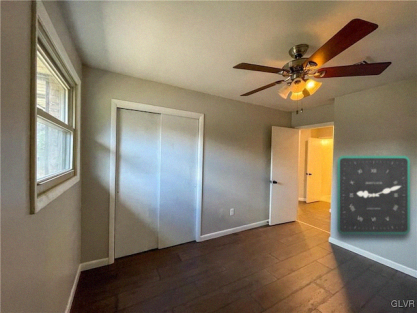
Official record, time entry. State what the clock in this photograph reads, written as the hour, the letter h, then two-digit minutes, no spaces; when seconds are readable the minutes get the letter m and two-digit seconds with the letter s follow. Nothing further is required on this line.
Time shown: 9h12
